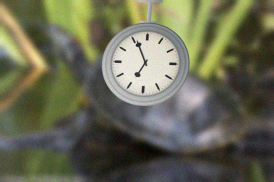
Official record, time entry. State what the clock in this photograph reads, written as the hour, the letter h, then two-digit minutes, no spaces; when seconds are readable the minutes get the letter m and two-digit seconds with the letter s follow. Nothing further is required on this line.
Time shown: 6h56
